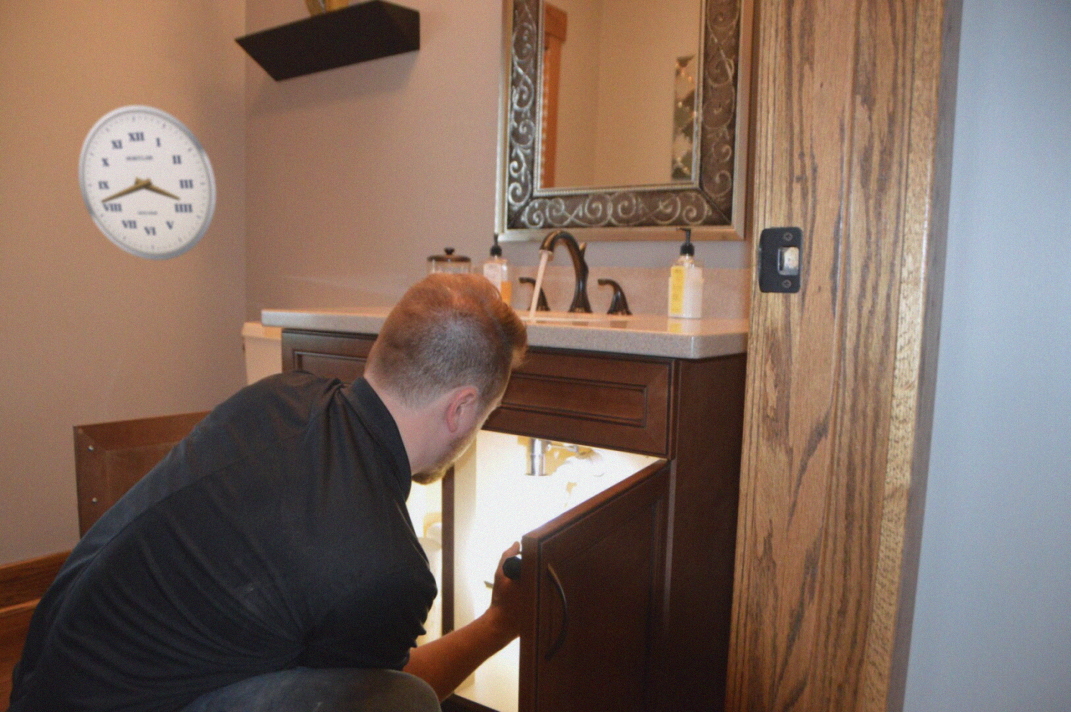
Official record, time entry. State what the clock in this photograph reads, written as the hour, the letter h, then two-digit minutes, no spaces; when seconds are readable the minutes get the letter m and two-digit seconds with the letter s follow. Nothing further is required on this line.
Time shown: 3h42
